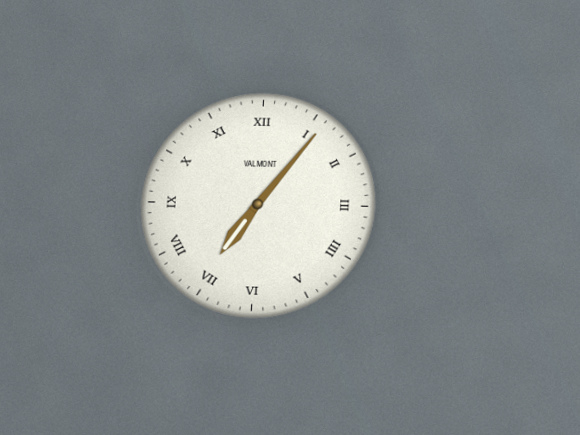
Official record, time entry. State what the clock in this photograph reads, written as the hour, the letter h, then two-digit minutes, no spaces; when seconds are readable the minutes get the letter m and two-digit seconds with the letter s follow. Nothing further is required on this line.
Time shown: 7h06
